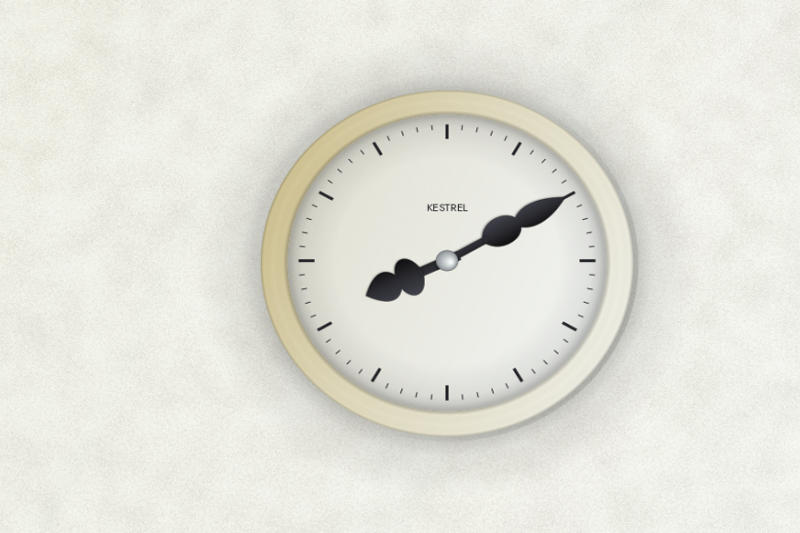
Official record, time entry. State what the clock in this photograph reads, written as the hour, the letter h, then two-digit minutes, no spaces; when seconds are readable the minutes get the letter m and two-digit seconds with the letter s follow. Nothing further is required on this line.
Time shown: 8h10
